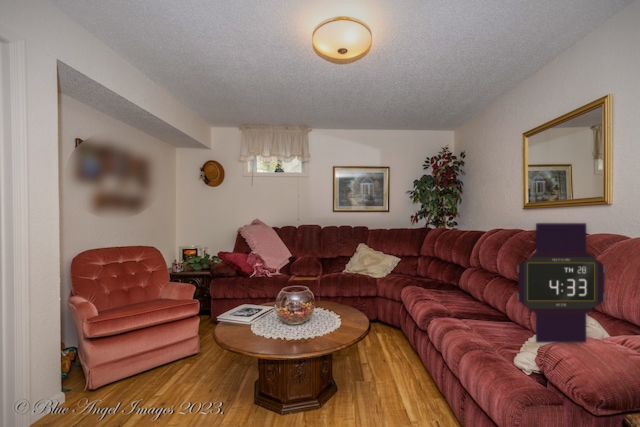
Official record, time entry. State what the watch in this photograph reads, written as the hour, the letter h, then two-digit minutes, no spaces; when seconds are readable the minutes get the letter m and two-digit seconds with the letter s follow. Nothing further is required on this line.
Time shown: 4h33
